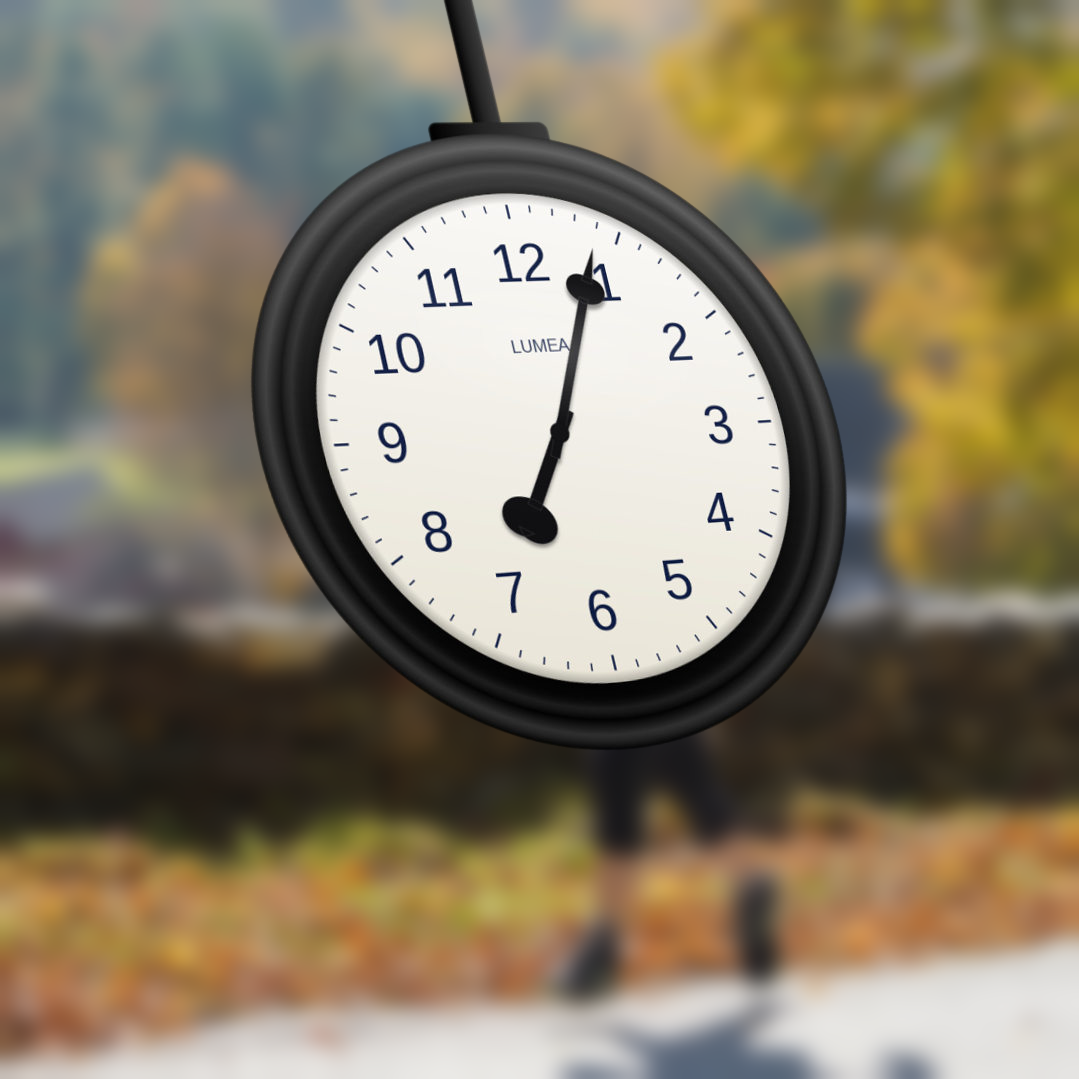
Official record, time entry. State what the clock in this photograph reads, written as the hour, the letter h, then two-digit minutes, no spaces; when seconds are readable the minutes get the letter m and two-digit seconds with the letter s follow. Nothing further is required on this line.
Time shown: 7h04
